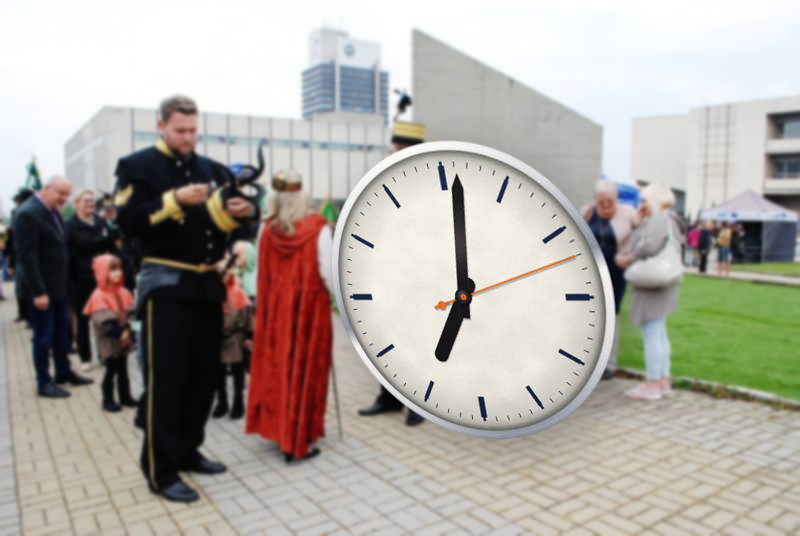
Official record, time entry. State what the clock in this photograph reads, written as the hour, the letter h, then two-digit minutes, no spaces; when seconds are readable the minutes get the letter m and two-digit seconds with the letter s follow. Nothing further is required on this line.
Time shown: 7h01m12s
